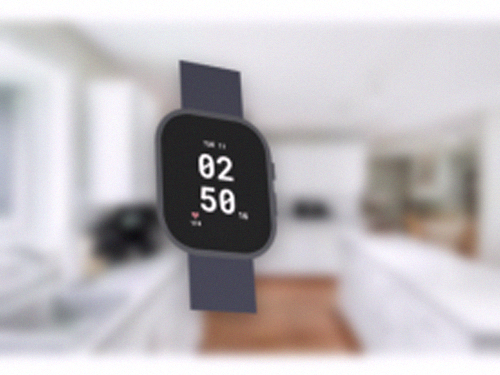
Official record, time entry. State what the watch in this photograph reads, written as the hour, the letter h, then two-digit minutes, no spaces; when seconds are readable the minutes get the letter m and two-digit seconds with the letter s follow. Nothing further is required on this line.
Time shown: 2h50
